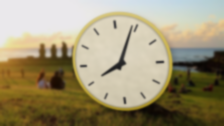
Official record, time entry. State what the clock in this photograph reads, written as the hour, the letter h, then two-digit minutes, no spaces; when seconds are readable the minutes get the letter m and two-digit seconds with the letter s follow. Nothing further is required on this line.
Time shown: 8h04
